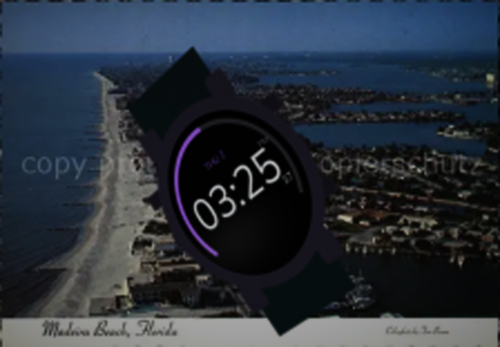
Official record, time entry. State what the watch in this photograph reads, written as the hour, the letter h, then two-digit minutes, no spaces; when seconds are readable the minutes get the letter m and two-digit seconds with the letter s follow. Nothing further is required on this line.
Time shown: 3h25
